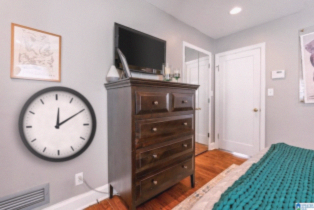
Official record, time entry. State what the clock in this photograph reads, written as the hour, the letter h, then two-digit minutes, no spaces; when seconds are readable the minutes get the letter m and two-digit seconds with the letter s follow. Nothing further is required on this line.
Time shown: 12h10
